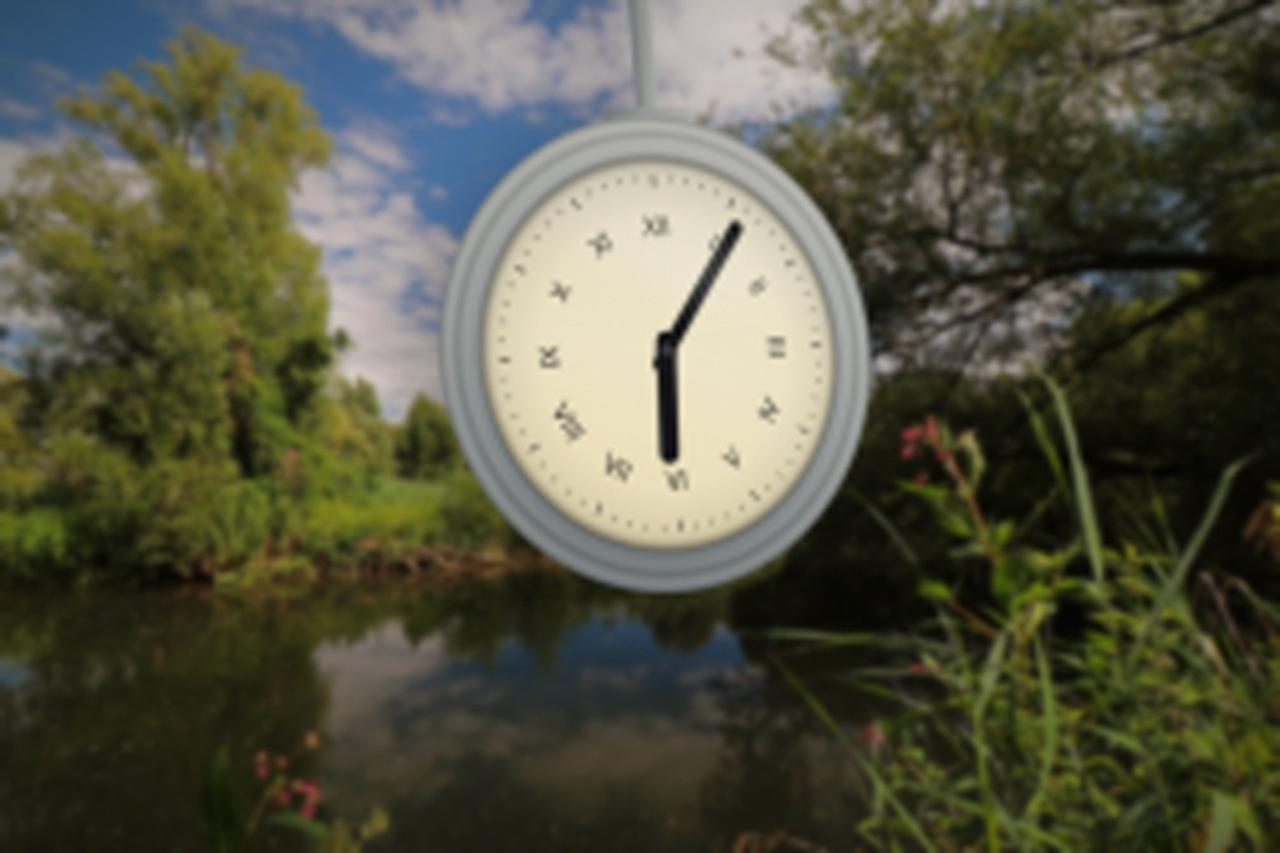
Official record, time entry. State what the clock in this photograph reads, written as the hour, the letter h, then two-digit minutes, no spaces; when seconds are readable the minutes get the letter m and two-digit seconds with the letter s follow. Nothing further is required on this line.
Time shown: 6h06
